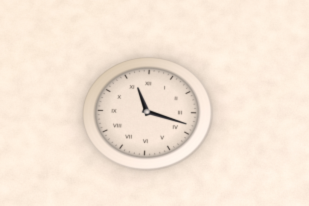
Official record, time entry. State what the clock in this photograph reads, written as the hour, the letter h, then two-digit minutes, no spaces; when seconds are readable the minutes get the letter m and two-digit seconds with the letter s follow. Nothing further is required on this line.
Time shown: 11h18
